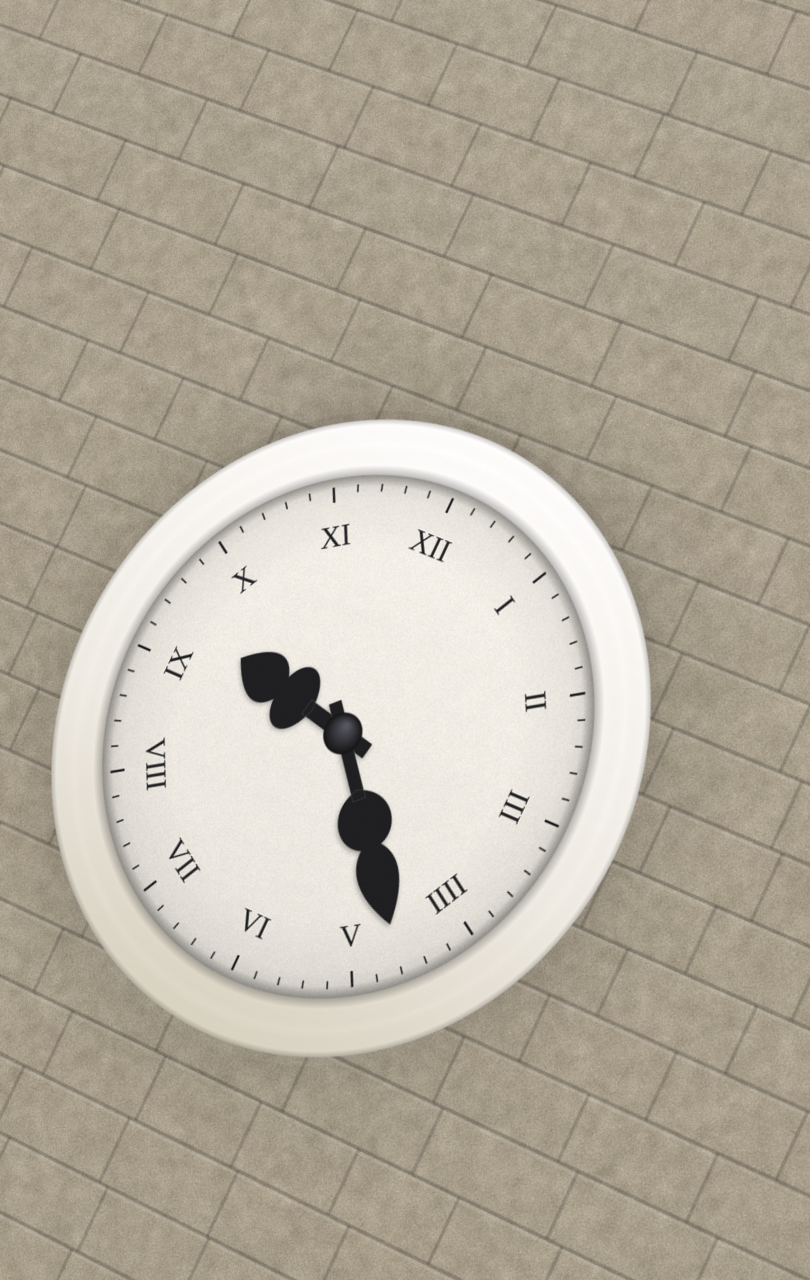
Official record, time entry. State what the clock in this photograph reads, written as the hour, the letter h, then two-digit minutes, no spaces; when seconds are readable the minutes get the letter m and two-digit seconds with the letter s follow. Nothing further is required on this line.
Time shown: 9h23
